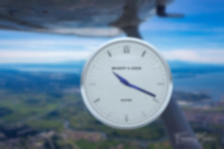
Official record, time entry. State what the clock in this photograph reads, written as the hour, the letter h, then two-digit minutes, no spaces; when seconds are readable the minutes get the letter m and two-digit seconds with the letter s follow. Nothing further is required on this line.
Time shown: 10h19
